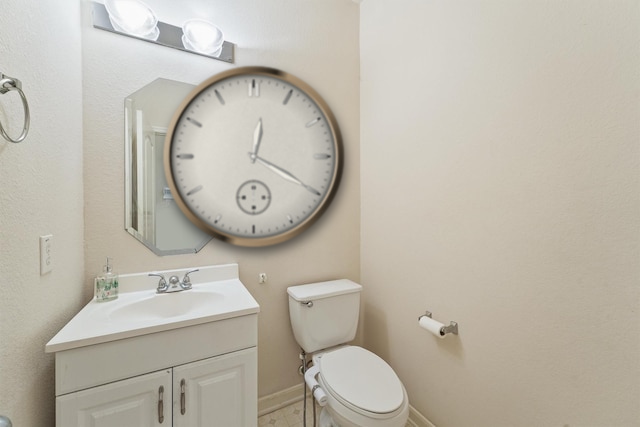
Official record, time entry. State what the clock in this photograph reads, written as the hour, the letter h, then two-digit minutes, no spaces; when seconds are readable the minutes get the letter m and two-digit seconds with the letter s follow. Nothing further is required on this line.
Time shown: 12h20
